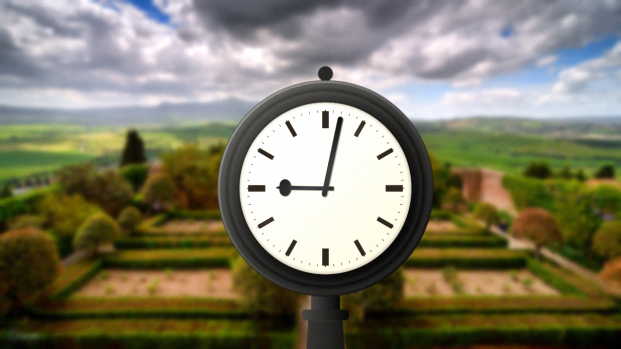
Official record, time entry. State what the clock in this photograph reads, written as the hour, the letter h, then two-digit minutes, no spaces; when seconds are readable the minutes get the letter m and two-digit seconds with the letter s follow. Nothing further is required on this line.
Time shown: 9h02
